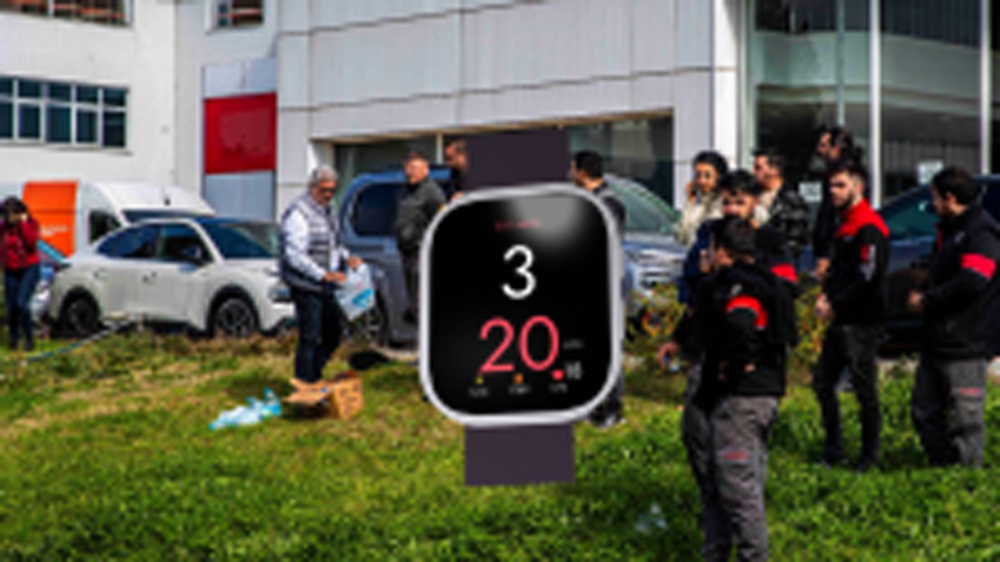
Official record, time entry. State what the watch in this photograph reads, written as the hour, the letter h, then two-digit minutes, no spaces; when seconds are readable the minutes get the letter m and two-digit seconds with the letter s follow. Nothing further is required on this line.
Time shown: 3h20
